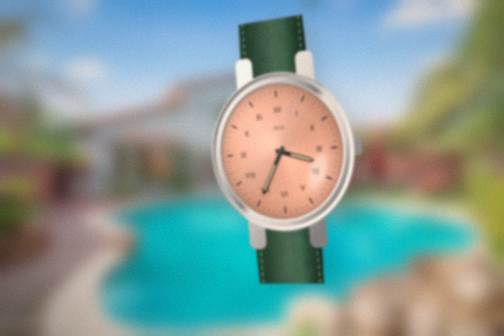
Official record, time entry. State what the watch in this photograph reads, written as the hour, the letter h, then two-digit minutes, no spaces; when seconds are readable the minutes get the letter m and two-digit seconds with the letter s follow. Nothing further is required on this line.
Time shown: 3h35
